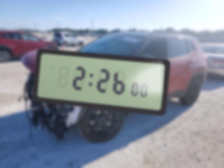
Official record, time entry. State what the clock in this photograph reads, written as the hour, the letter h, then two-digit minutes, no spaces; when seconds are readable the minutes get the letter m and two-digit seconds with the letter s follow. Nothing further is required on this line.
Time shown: 2h26m00s
